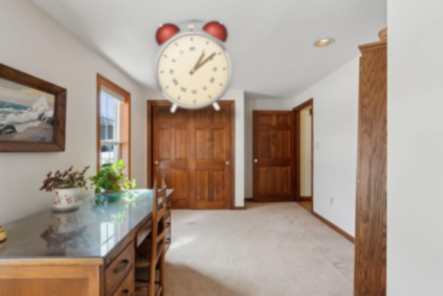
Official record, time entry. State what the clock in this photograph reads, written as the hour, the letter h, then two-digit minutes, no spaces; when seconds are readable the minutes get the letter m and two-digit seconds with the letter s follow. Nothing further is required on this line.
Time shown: 1h09
